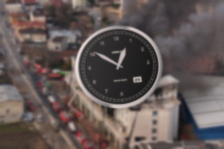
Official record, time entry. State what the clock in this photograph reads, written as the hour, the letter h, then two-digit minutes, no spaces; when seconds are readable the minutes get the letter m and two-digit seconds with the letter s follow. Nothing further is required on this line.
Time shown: 12h51
